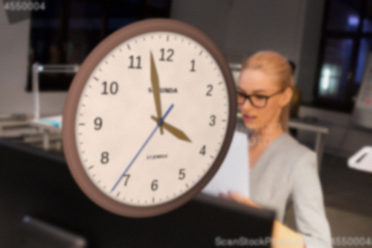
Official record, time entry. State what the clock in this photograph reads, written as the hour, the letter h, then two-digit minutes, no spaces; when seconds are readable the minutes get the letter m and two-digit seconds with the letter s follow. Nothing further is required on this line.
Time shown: 3h57m36s
